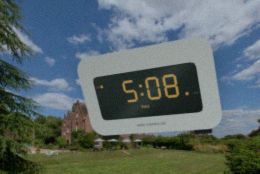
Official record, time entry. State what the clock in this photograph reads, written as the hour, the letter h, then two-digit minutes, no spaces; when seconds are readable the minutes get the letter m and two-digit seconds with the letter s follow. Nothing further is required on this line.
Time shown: 5h08
